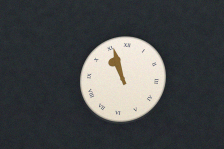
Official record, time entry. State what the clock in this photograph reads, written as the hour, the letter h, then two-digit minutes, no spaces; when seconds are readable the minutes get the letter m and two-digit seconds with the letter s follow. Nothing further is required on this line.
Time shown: 10h56
